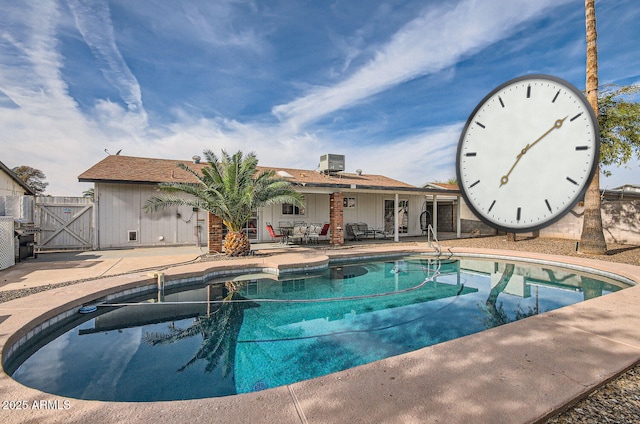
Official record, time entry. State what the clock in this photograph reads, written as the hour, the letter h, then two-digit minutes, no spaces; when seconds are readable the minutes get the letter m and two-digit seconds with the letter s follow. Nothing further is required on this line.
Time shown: 7h09
